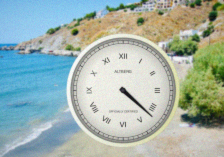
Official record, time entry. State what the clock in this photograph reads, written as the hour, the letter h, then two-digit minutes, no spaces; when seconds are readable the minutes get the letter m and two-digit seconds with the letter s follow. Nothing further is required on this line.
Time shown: 4h22
